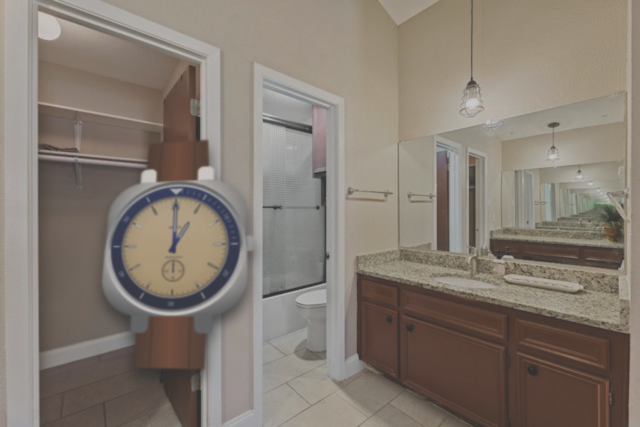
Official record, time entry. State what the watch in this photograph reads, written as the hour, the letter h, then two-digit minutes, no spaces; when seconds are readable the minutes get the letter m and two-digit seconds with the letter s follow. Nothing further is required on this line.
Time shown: 1h00
